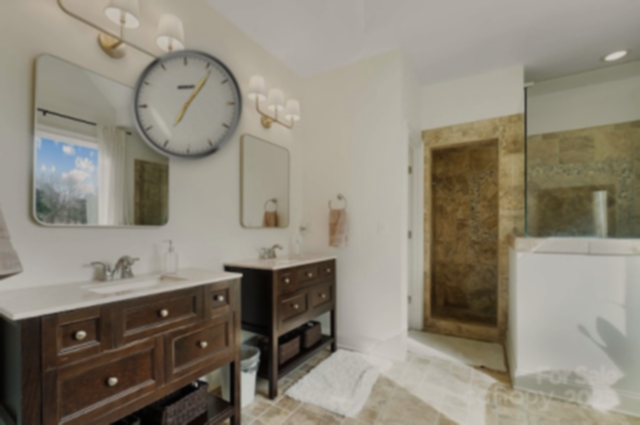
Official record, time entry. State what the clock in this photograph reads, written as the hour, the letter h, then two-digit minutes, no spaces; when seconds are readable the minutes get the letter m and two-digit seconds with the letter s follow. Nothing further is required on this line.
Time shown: 7h06
